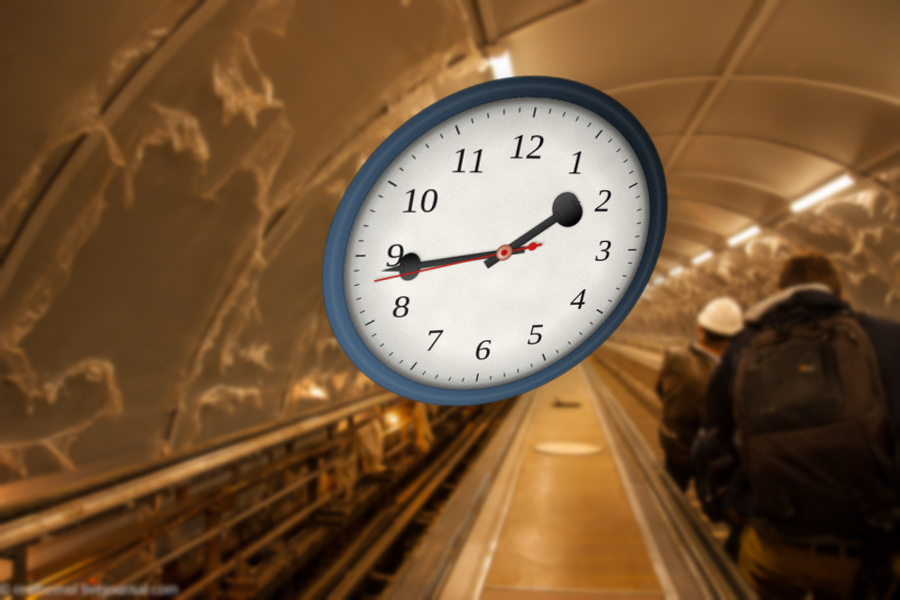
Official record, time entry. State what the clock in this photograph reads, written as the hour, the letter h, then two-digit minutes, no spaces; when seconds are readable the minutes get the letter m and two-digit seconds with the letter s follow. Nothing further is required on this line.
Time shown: 1h43m43s
